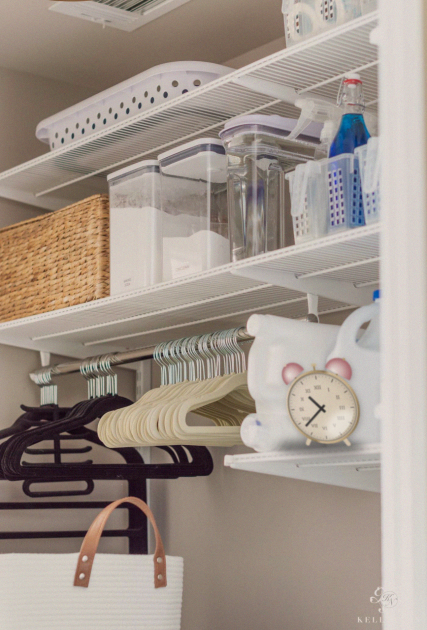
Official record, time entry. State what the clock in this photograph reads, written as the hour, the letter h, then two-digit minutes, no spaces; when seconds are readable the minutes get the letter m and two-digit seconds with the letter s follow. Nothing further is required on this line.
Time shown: 10h38
